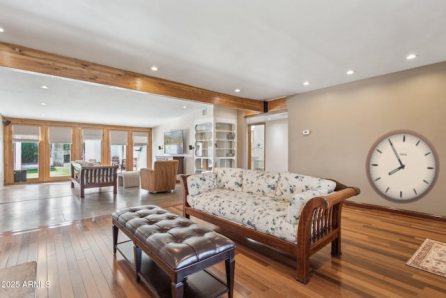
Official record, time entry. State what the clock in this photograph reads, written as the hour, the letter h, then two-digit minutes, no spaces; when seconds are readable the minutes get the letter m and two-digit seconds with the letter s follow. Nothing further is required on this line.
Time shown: 7h55
